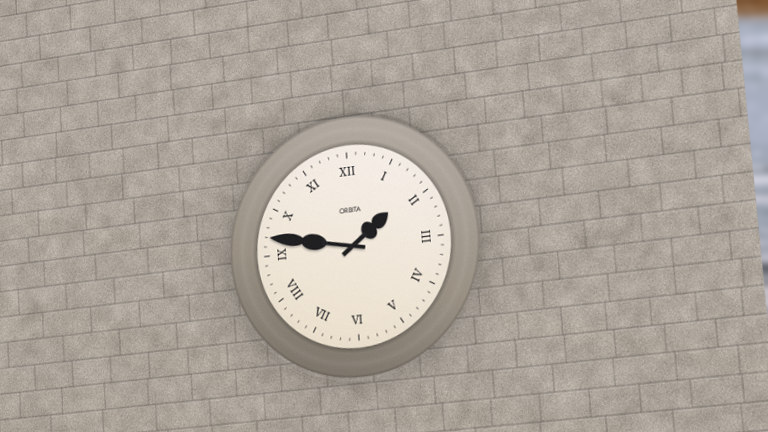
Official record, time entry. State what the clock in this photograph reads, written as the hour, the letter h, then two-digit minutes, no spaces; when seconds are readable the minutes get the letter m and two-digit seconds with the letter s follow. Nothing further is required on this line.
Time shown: 1h47
